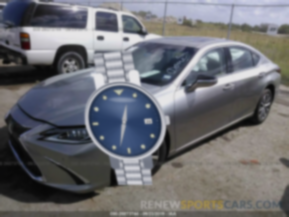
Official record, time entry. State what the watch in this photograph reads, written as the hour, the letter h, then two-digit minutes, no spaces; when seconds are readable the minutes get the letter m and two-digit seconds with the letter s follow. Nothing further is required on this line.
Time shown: 12h33
